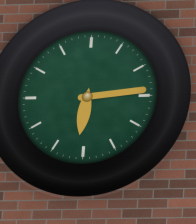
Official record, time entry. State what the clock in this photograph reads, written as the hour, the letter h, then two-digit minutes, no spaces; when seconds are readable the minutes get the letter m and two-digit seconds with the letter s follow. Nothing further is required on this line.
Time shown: 6h14
